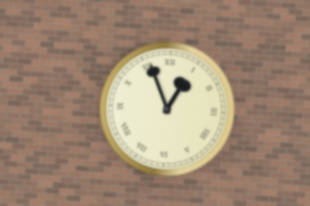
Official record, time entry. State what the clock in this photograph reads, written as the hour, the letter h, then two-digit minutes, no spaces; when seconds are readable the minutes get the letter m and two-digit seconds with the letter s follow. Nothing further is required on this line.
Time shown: 12h56
